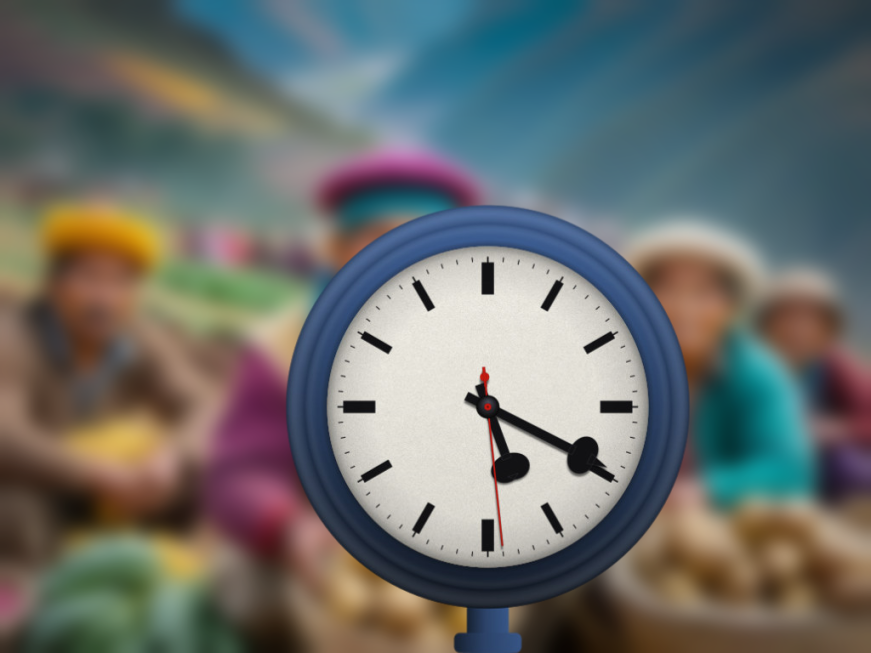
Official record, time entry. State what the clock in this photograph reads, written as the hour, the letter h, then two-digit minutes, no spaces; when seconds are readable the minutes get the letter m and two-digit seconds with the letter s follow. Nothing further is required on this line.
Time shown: 5h19m29s
